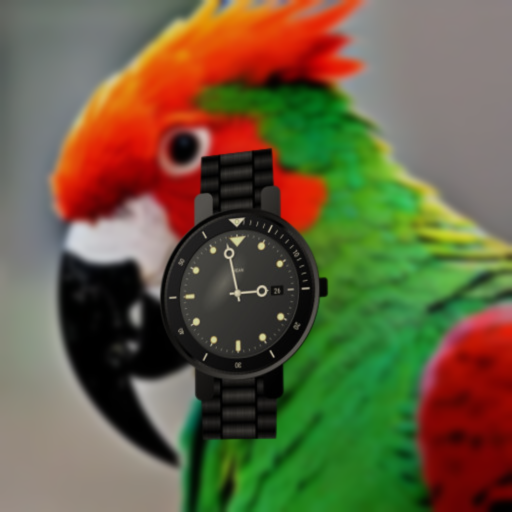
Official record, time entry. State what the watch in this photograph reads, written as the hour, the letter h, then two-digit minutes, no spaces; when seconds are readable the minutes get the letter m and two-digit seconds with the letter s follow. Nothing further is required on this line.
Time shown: 2h58
